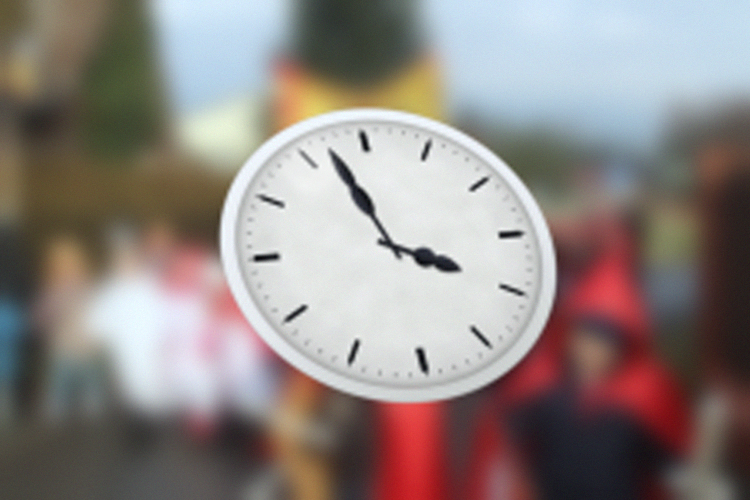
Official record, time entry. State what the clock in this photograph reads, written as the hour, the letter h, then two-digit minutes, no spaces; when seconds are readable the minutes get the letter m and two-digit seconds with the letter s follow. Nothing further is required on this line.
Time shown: 3h57
